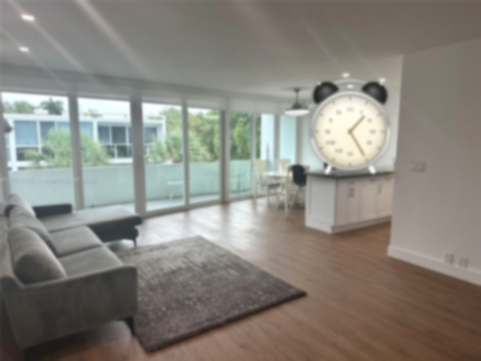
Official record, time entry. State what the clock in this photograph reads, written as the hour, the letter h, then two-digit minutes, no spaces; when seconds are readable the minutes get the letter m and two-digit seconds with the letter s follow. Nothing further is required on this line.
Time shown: 1h25
